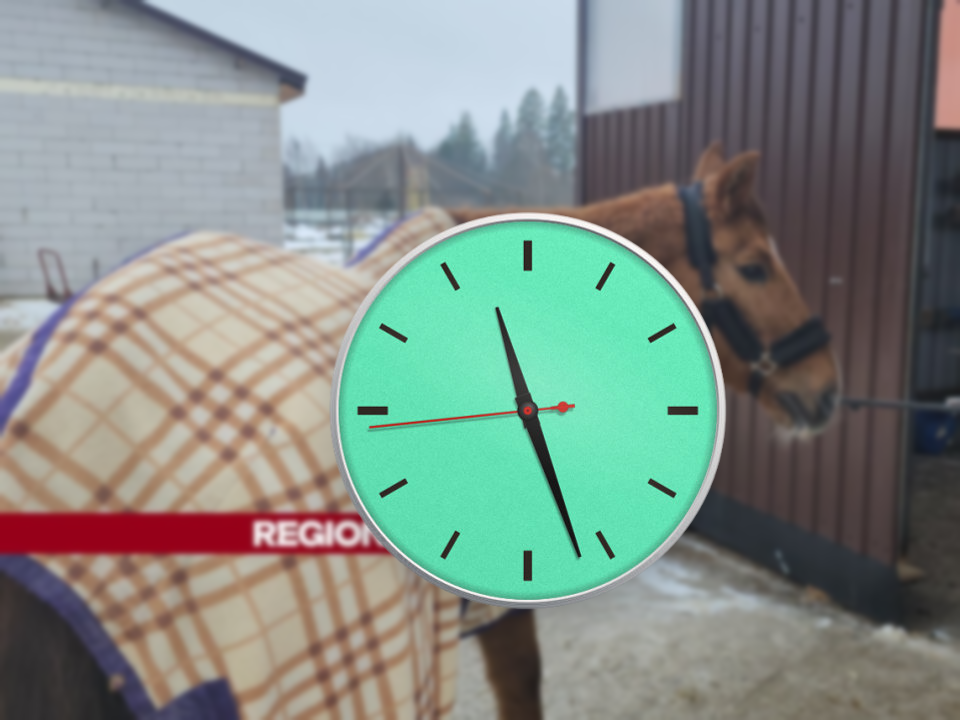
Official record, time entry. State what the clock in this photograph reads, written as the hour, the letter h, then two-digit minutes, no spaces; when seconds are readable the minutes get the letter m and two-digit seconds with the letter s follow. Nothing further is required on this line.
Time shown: 11h26m44s
